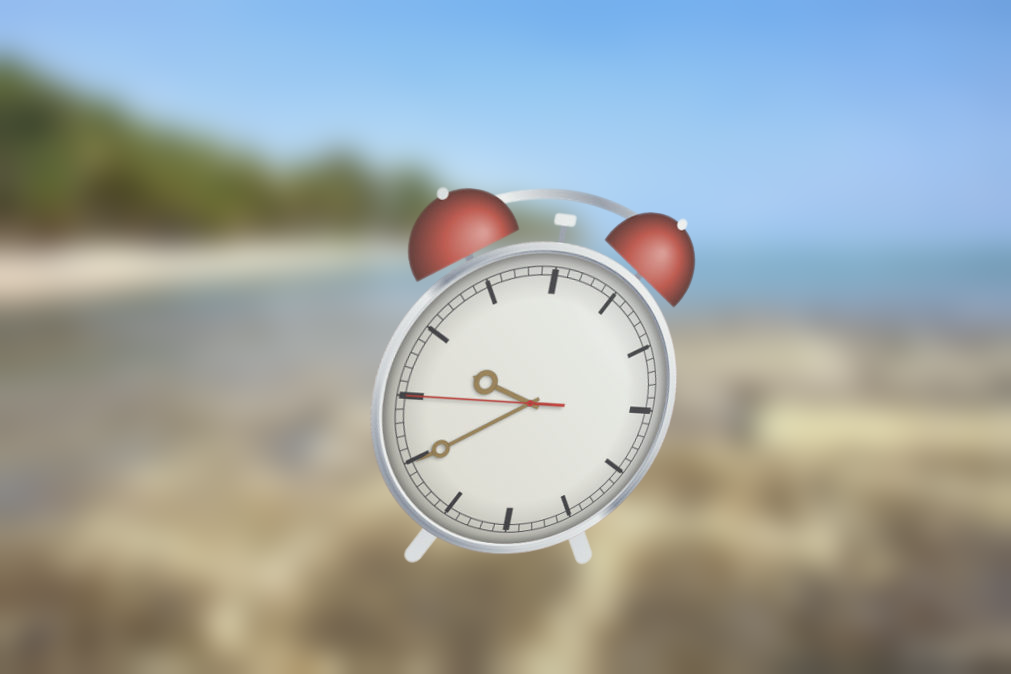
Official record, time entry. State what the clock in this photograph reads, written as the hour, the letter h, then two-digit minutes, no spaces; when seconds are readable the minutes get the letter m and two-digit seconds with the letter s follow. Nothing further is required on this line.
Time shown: 9h39m45s
